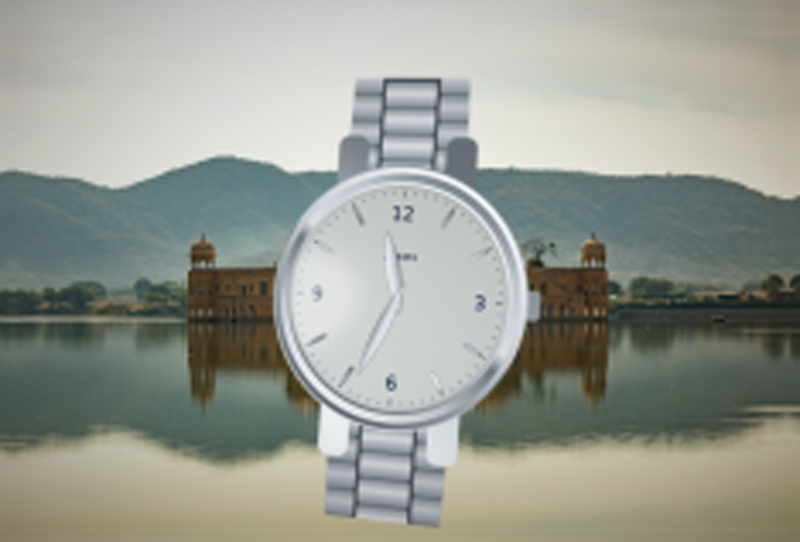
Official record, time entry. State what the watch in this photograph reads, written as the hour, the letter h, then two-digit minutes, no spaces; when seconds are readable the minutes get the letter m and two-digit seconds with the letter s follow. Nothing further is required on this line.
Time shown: 11h34
